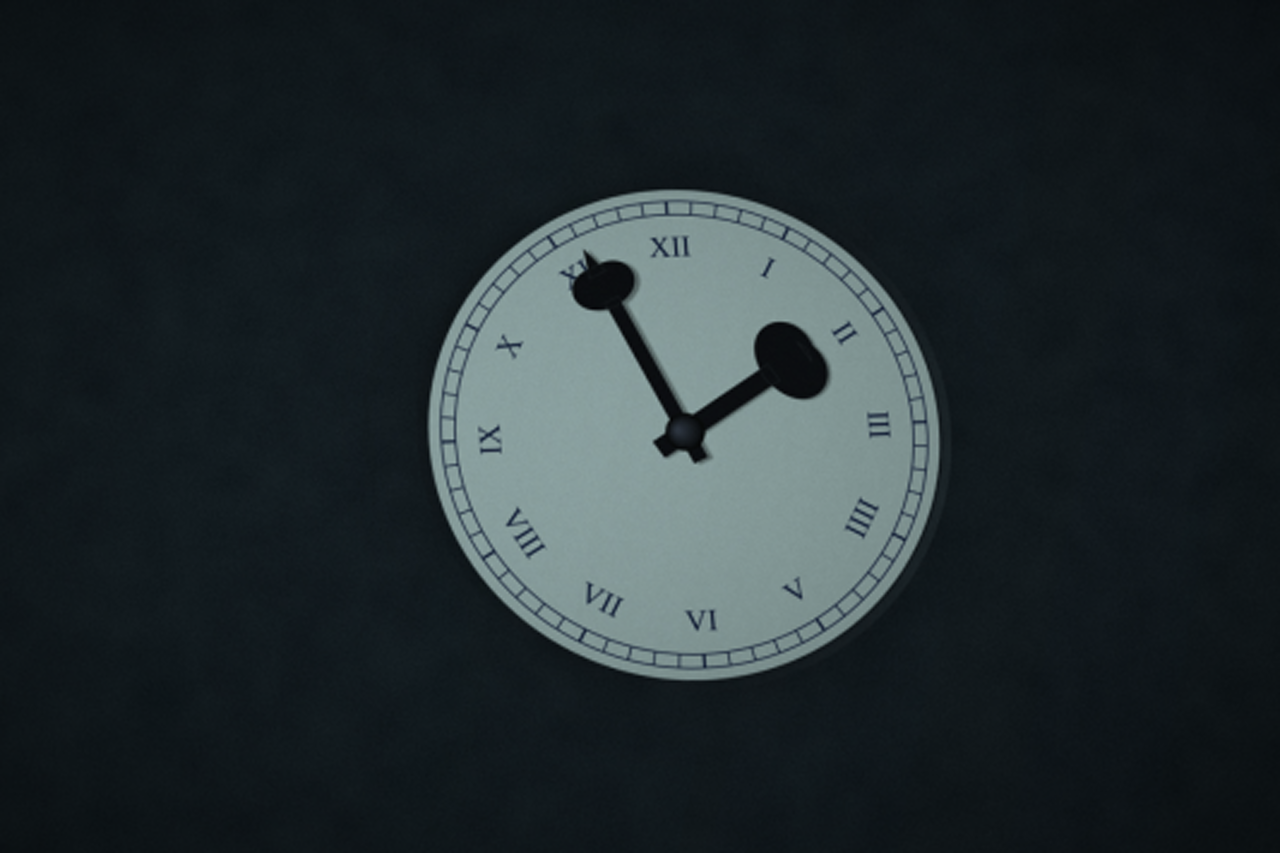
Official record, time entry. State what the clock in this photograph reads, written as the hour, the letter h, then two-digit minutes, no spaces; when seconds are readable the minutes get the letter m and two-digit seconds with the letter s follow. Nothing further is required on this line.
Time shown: 1h56
